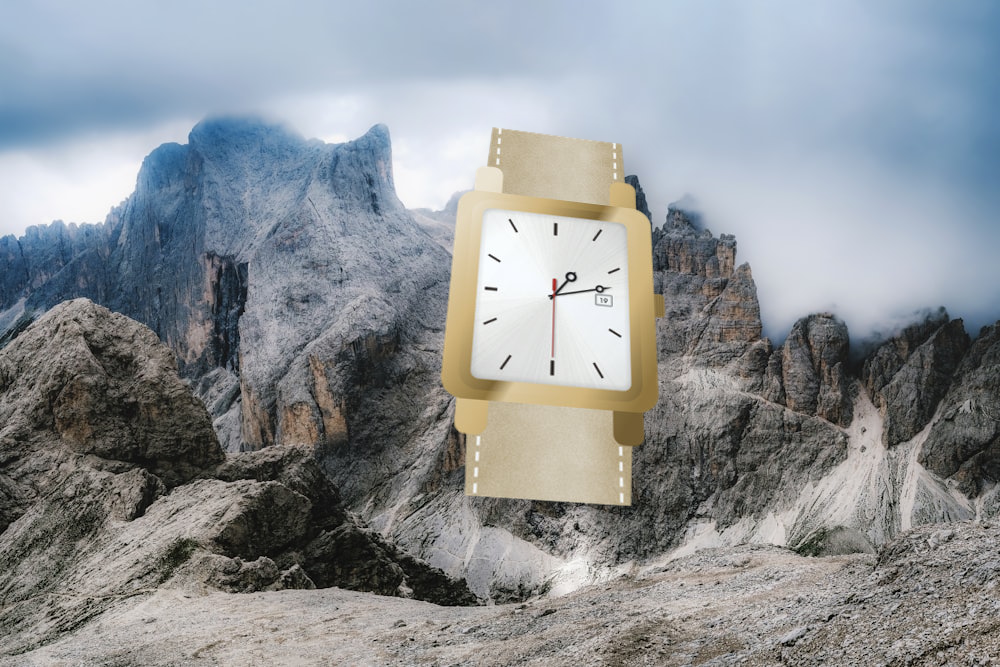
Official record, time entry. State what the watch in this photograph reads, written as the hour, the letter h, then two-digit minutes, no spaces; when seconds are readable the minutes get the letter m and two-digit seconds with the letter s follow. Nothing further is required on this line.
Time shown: 1h12m30s
